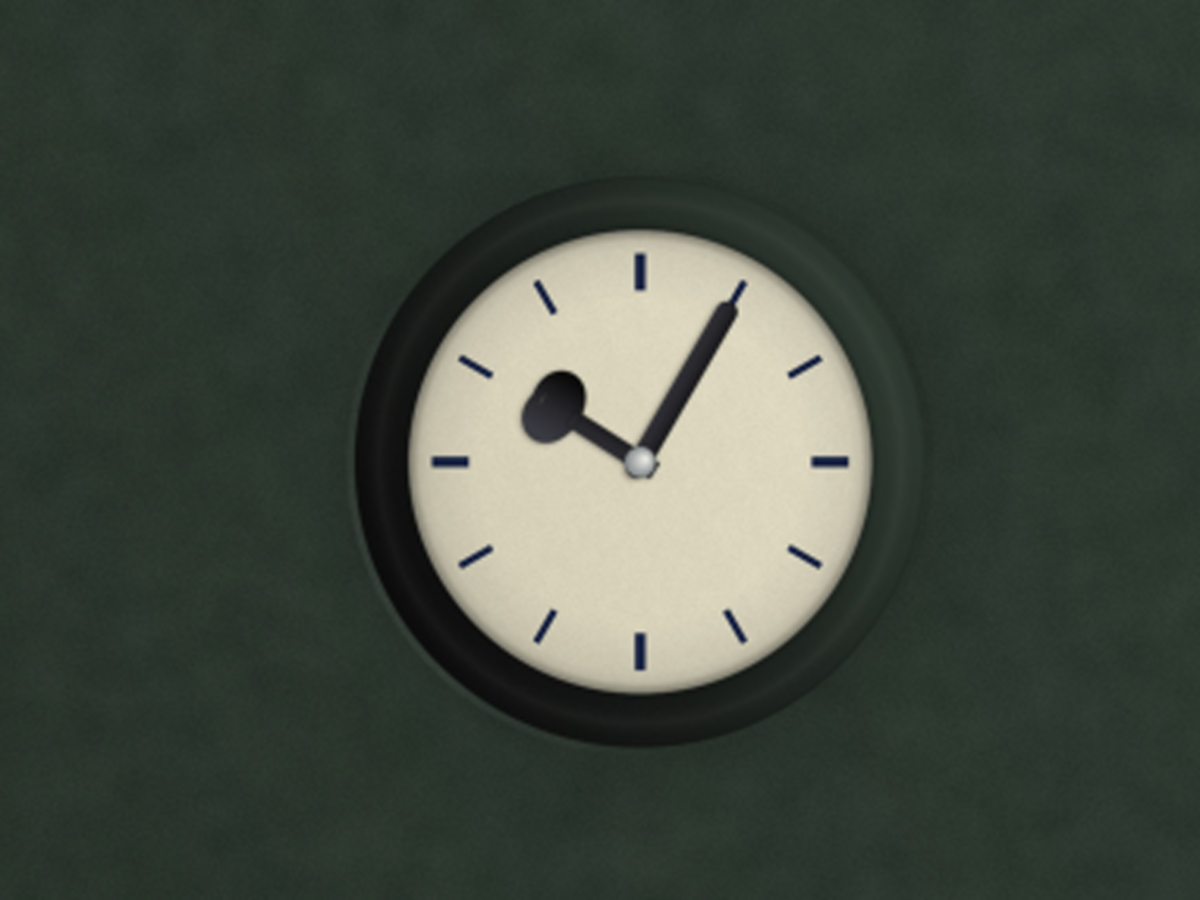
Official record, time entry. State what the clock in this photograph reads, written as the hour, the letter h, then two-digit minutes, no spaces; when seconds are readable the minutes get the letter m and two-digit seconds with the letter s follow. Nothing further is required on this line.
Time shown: 10h05
